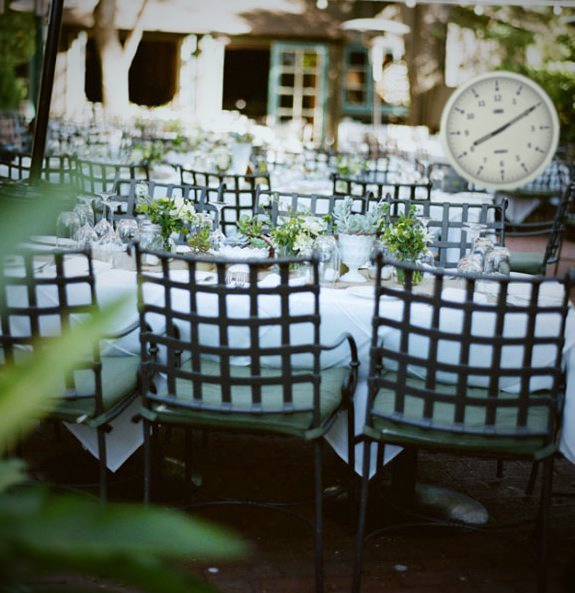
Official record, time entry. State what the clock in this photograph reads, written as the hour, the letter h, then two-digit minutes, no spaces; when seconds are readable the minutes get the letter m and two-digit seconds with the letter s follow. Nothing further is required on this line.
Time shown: 8h10
